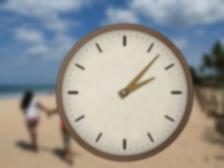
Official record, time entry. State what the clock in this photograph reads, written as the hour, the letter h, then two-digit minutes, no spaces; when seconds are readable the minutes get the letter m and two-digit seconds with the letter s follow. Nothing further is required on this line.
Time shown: 2h07
